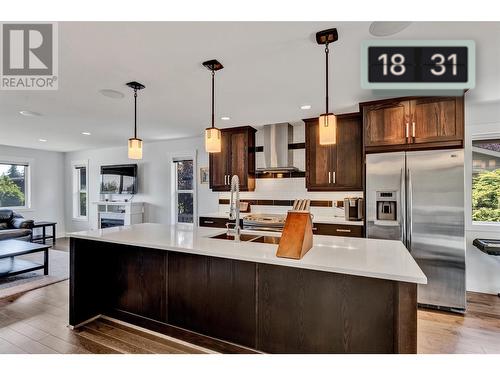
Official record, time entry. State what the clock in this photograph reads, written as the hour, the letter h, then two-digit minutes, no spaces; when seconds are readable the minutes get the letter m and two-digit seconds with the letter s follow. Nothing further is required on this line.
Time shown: 18h31
